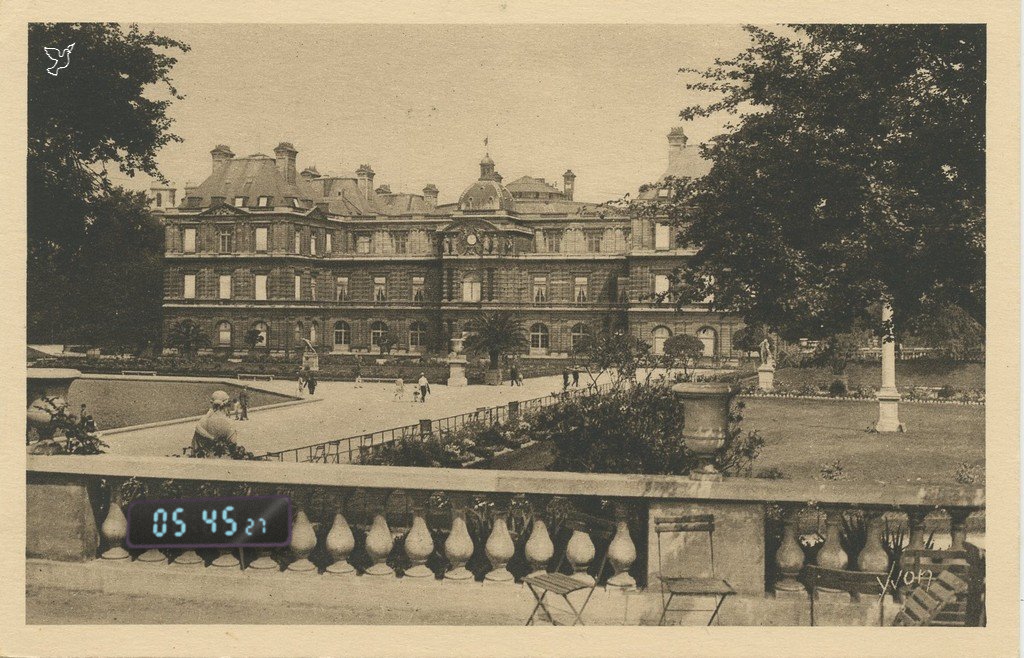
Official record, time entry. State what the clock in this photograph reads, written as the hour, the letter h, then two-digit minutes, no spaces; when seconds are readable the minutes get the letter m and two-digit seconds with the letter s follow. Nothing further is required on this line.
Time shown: 5h45m27s
